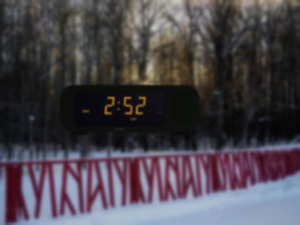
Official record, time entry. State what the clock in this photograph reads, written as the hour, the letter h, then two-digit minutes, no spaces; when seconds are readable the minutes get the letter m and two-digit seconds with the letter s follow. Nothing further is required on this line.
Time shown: 2h52
